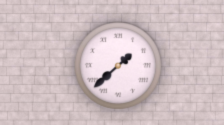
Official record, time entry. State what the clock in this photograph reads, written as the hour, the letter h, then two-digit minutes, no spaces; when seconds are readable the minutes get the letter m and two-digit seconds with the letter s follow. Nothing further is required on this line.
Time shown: 1h38
